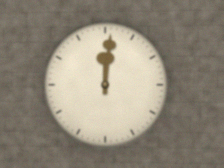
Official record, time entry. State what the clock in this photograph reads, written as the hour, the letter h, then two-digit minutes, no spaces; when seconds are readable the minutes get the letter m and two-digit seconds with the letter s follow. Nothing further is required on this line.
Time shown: 12h01
